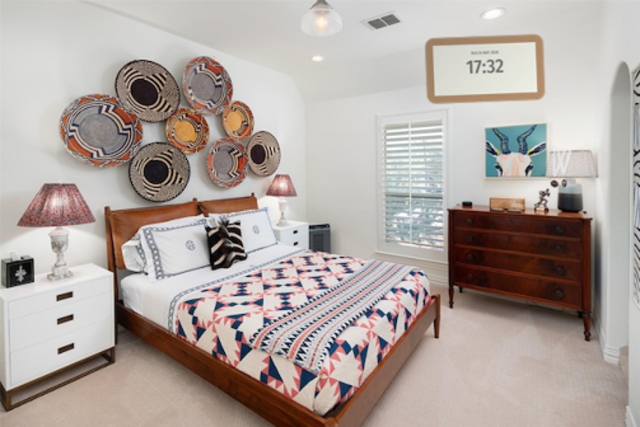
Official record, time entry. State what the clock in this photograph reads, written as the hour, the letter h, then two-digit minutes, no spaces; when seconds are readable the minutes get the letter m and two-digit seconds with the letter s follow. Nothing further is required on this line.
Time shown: 17h32
